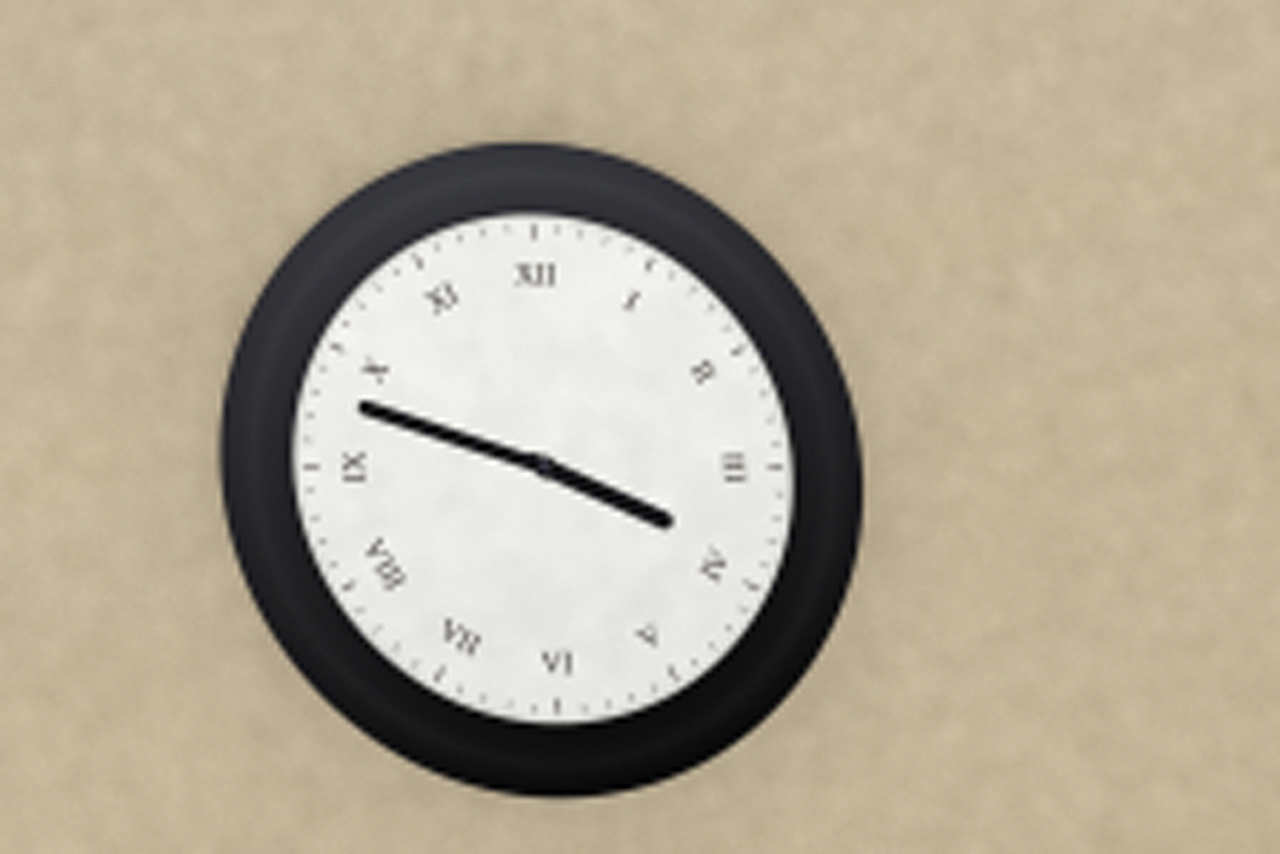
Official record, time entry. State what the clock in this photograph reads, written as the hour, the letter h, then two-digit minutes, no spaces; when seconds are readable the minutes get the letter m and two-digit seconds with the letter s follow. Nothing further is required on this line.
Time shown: 3h48
